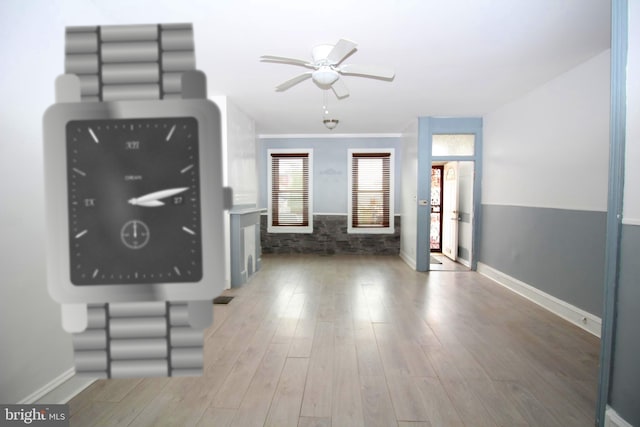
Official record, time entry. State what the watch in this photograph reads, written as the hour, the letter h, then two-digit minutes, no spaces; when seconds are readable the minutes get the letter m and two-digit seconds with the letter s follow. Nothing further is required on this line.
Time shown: 3h13
